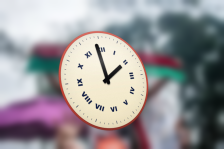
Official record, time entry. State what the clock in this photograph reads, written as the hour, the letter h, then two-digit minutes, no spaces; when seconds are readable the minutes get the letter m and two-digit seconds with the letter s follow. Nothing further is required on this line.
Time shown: 1h59
